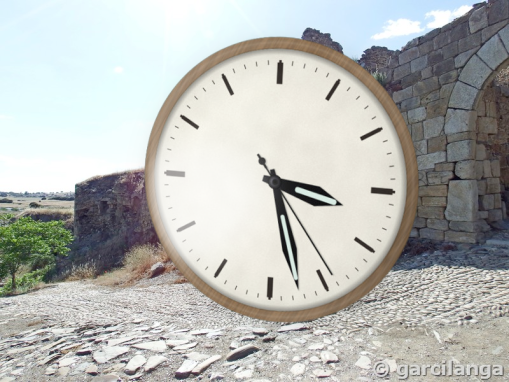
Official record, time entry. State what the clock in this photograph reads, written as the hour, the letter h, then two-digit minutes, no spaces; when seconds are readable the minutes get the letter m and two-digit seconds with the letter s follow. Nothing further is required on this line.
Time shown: 3h27m24s
